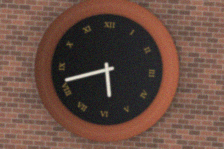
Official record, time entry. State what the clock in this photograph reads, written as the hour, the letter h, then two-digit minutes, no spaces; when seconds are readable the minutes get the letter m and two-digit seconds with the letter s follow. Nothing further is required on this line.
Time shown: 5h42
